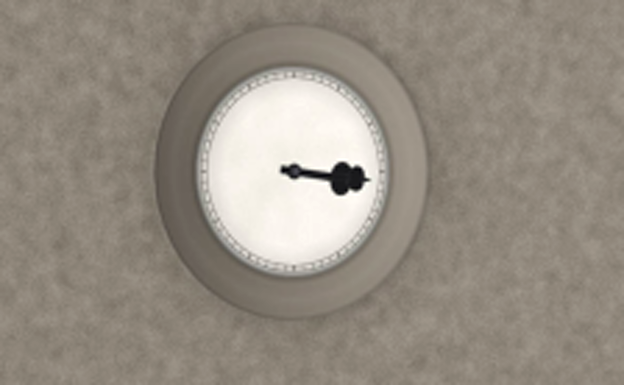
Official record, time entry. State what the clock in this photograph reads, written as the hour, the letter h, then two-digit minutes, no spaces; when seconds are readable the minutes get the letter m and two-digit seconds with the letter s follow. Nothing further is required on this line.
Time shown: 3h16
